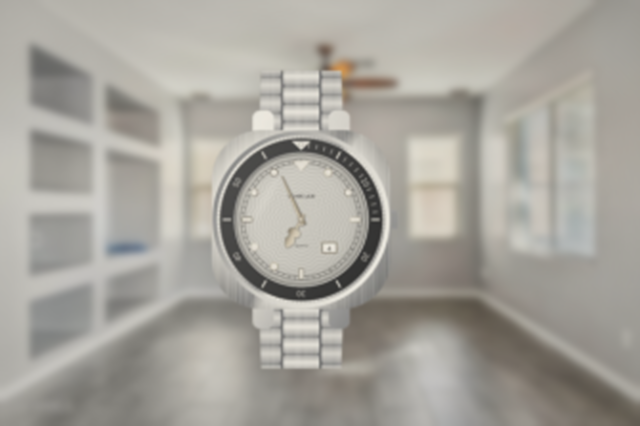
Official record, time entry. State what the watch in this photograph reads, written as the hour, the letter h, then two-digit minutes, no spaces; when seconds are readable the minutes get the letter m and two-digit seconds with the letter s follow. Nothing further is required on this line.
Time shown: 6h56
